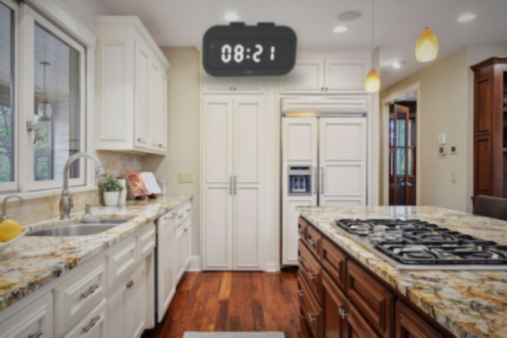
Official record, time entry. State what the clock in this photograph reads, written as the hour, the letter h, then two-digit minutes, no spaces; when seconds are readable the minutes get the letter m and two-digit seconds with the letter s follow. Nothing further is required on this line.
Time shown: 8h21
